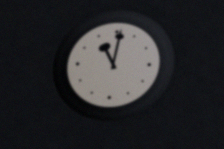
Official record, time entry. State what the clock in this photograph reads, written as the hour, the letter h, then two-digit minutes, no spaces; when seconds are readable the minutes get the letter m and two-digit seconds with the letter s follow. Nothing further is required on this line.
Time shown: 11h01
